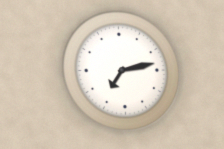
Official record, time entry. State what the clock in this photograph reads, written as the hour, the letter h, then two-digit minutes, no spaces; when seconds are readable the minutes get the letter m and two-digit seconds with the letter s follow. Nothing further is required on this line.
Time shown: 7h13
